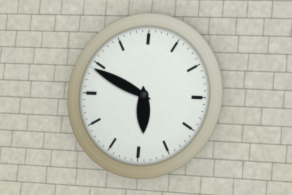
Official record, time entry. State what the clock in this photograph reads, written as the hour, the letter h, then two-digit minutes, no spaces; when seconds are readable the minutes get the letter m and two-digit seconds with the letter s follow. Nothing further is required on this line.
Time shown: 5h49
